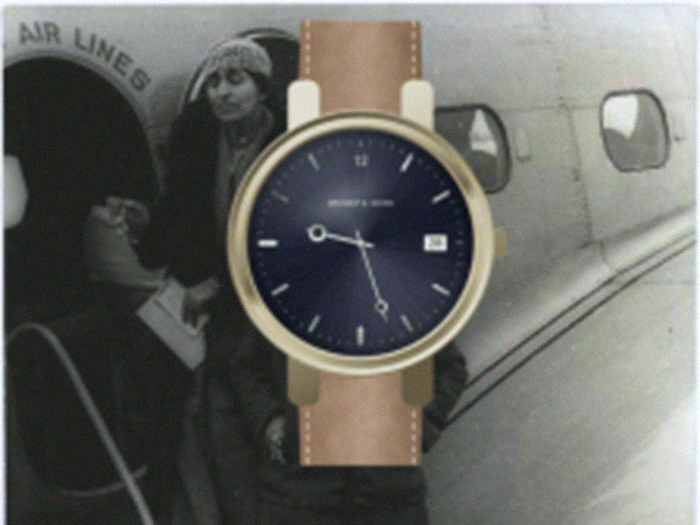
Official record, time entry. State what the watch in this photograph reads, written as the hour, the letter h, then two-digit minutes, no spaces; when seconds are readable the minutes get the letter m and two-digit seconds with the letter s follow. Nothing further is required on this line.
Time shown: 9h27
